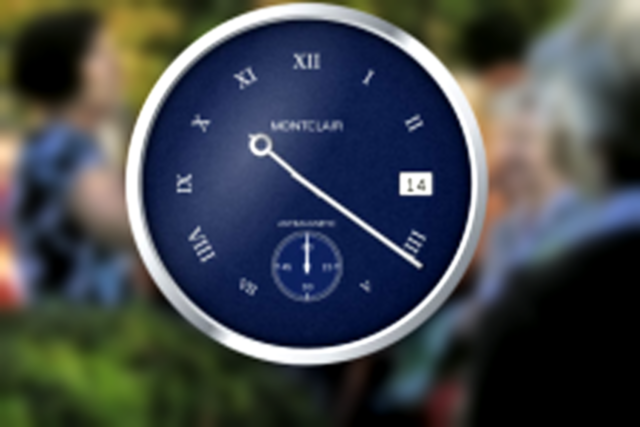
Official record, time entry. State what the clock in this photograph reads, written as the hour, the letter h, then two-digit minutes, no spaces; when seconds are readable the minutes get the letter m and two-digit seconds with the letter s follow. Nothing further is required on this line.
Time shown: 10h21
